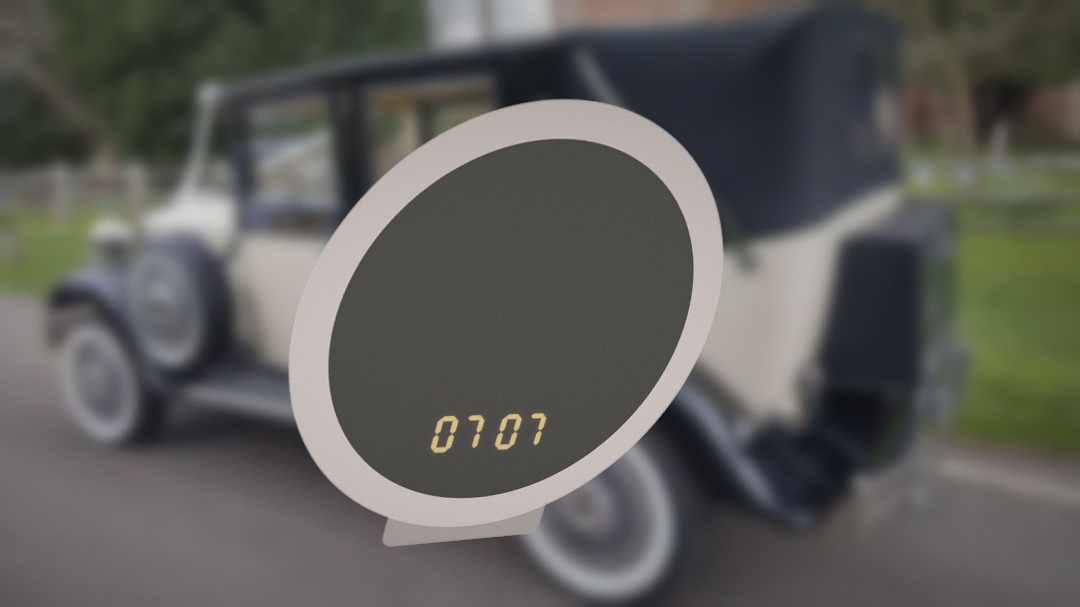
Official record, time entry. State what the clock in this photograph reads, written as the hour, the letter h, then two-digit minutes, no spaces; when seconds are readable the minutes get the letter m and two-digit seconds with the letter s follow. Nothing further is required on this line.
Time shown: 7h07
